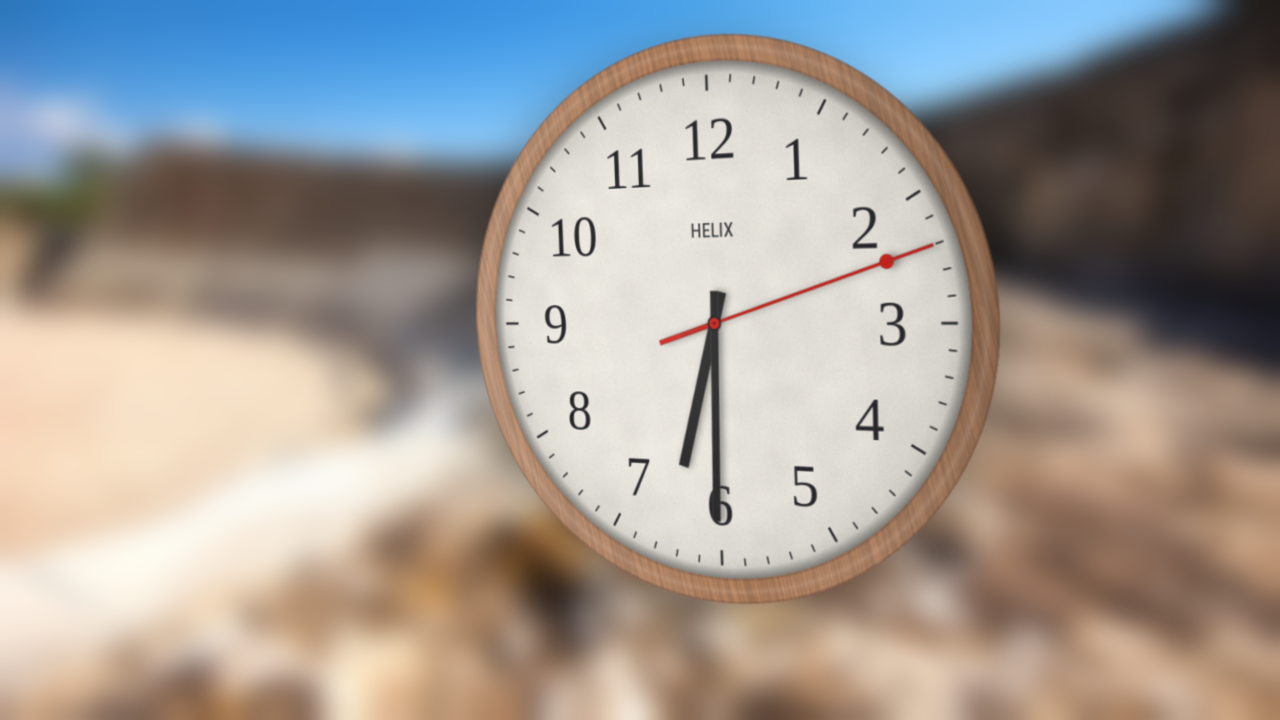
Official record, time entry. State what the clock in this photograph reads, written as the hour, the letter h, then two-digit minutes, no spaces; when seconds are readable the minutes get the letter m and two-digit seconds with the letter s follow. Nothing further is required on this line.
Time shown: 6h30m12s
